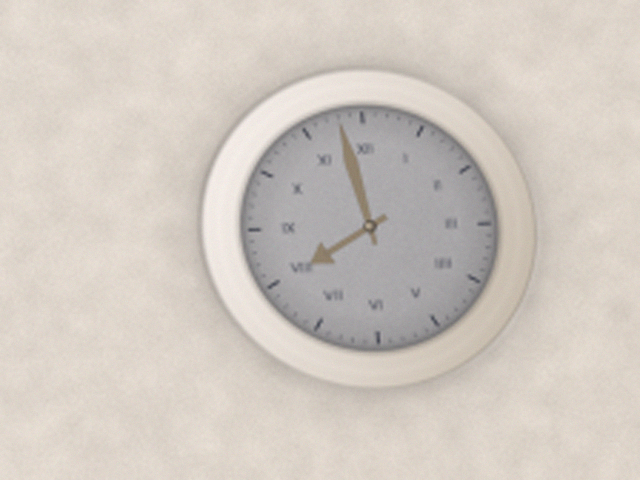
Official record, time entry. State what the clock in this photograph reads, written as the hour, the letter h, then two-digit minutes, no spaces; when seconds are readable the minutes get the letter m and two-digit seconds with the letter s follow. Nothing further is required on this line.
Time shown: 7h58
